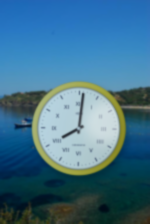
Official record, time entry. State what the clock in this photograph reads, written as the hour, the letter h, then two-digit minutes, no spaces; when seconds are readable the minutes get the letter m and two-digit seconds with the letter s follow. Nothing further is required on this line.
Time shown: 8h01
